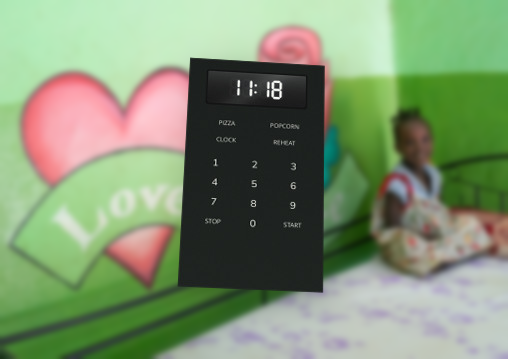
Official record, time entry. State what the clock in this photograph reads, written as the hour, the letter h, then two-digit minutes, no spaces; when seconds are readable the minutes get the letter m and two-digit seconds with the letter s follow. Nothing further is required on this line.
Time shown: 11h18
